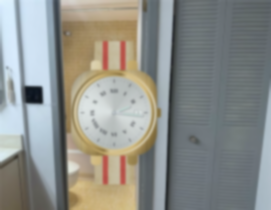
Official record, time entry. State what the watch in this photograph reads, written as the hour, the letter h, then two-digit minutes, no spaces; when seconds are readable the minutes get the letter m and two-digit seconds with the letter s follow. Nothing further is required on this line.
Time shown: 2h16
